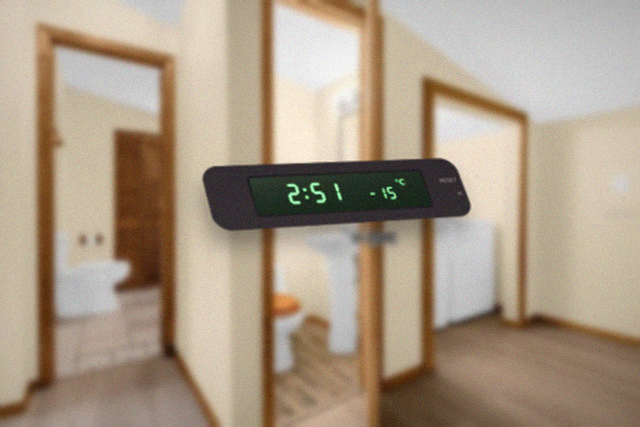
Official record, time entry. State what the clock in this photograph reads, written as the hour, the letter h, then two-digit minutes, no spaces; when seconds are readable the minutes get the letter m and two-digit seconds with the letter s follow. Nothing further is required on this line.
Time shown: 2h51
